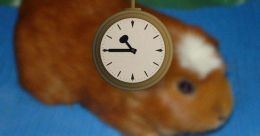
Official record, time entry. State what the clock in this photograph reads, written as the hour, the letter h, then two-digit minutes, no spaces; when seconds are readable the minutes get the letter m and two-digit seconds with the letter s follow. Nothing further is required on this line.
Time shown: 10h45
